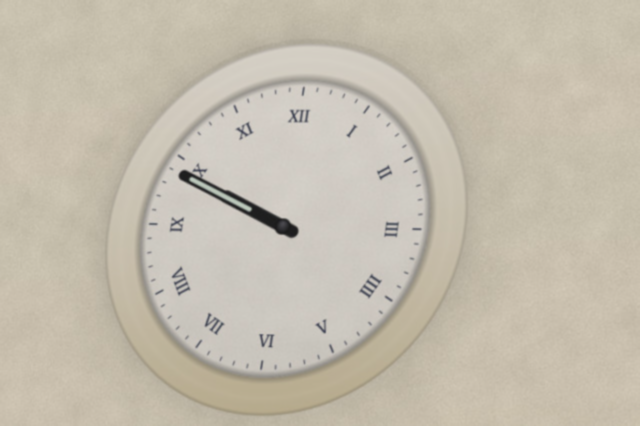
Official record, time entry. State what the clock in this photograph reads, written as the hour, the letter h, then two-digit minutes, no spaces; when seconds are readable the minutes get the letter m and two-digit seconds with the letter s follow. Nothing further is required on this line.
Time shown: 9h49
